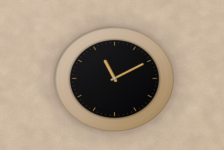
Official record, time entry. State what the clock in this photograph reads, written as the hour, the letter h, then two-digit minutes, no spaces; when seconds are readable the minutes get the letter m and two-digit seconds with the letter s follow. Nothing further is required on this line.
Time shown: 11h10
